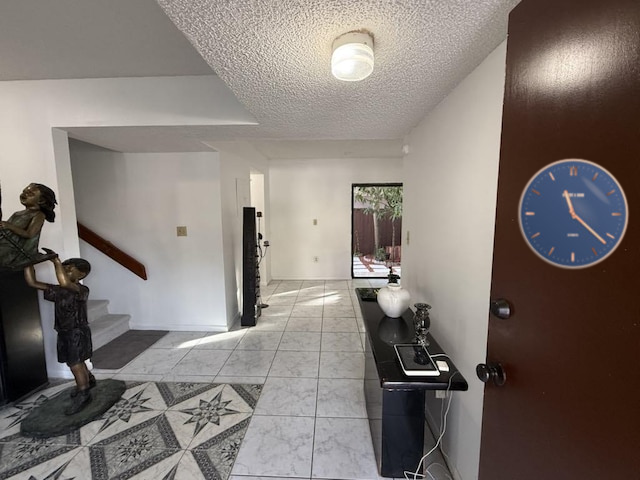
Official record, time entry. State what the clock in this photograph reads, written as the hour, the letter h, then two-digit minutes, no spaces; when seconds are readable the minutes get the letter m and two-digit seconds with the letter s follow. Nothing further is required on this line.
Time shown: 11h22
